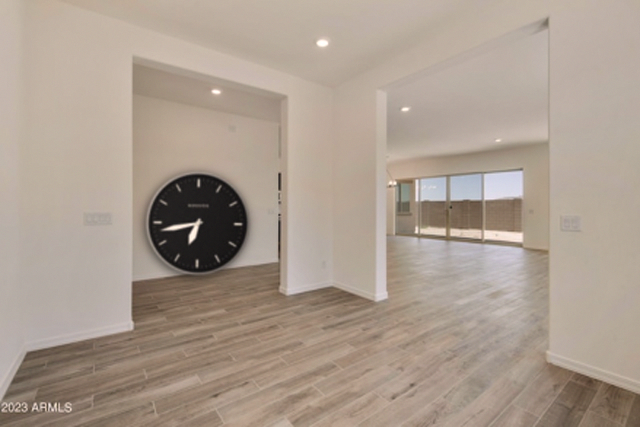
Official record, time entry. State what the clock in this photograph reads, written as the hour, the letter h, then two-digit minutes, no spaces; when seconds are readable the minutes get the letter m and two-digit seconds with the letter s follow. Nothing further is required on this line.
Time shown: 6h43
